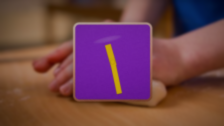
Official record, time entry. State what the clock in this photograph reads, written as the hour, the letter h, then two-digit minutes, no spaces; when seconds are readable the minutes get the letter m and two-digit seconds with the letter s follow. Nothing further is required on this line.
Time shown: 11h28
